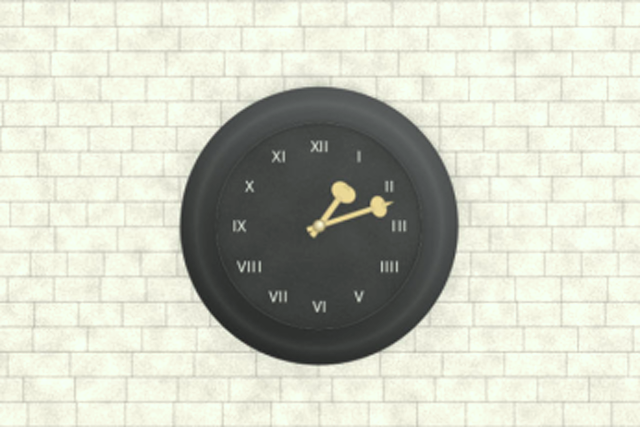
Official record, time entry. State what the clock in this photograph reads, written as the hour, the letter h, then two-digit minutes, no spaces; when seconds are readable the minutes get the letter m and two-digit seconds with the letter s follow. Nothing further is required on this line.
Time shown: 1h12
